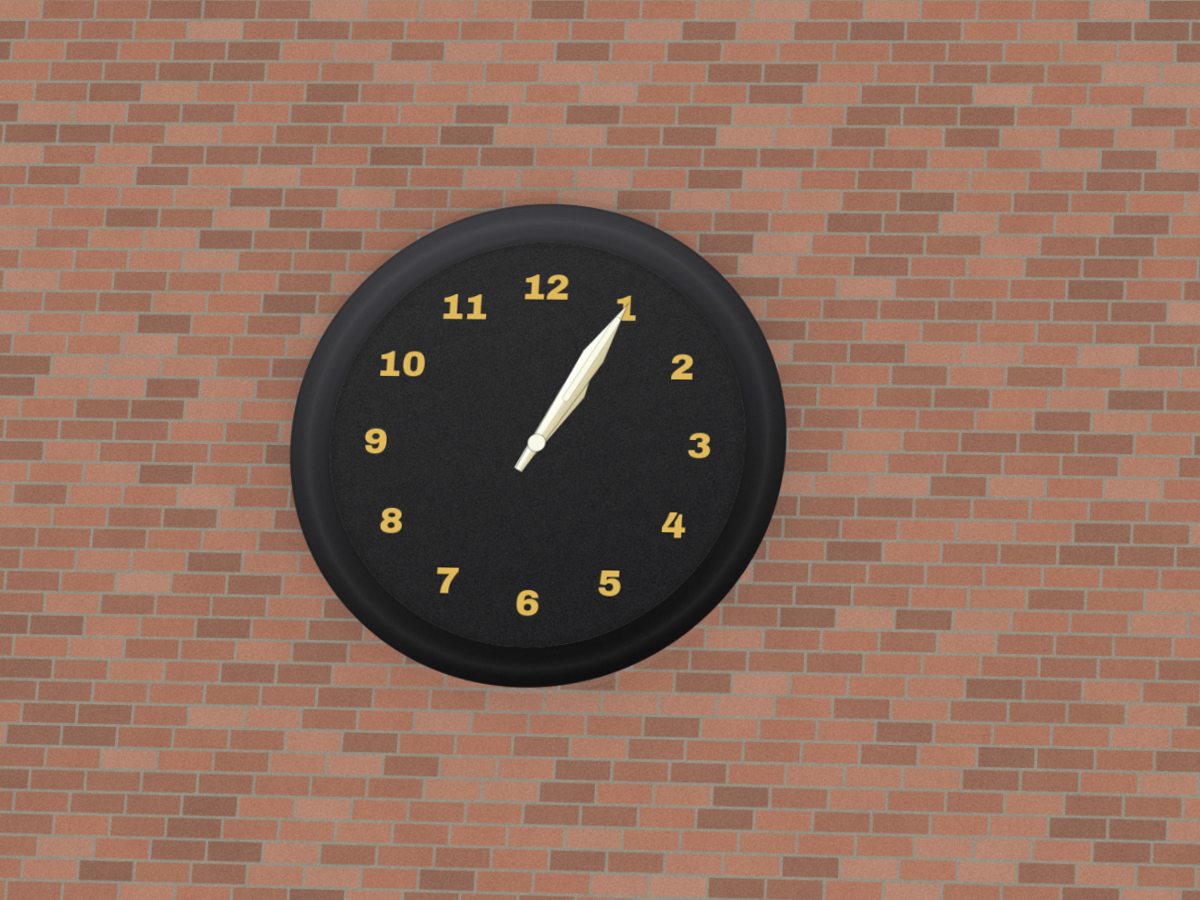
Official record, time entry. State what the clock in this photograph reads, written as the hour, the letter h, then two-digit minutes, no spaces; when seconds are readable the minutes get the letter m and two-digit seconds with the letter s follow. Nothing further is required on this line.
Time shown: 1h05
